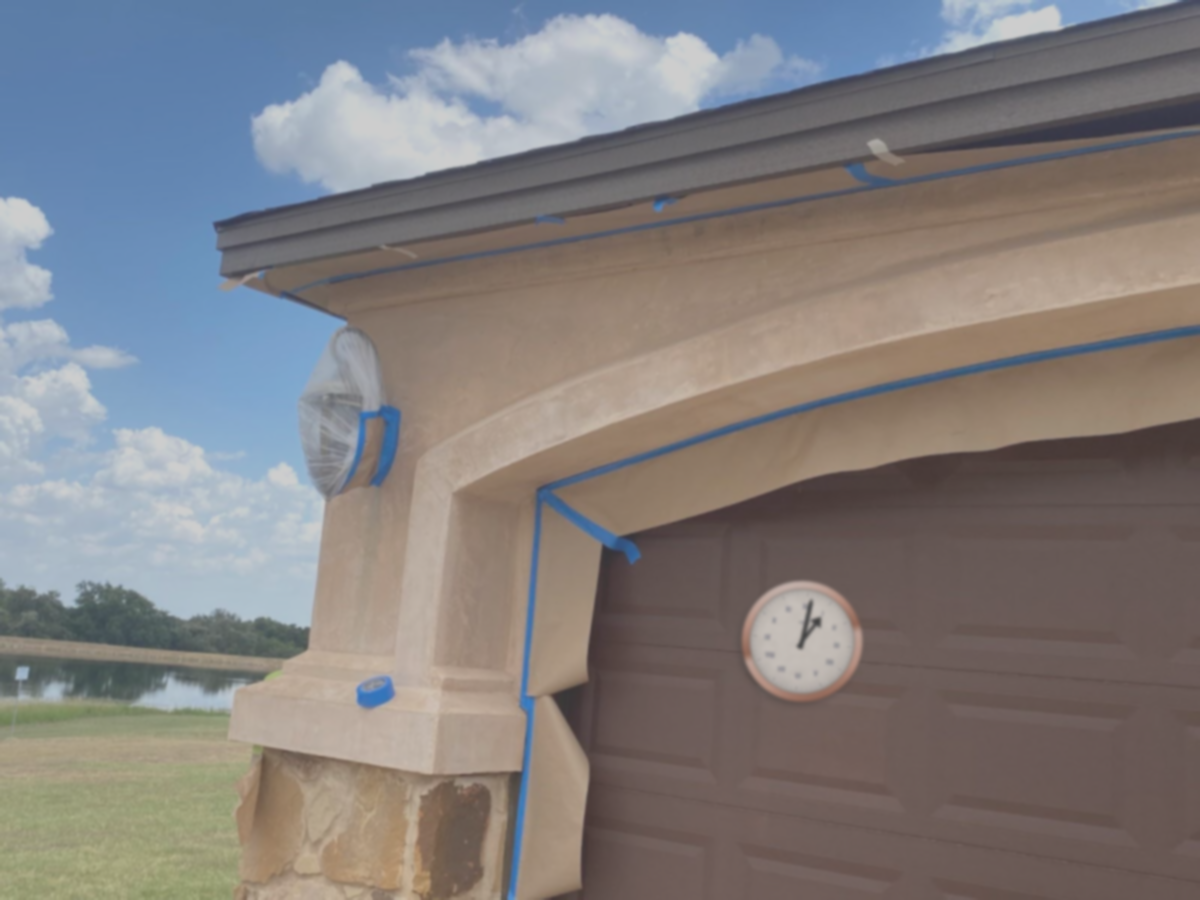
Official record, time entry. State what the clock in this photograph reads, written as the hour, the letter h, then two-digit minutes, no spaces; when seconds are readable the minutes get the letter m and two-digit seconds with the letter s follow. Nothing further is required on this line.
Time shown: 1h01
